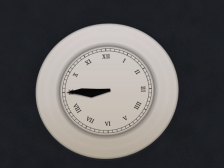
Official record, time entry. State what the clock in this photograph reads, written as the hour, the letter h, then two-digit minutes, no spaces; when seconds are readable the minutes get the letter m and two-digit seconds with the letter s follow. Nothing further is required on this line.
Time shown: 8h45
